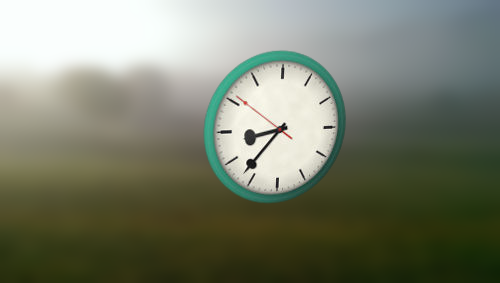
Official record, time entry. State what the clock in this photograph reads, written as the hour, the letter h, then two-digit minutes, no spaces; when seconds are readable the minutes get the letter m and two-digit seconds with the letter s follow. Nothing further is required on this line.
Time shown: 8h36m51s
